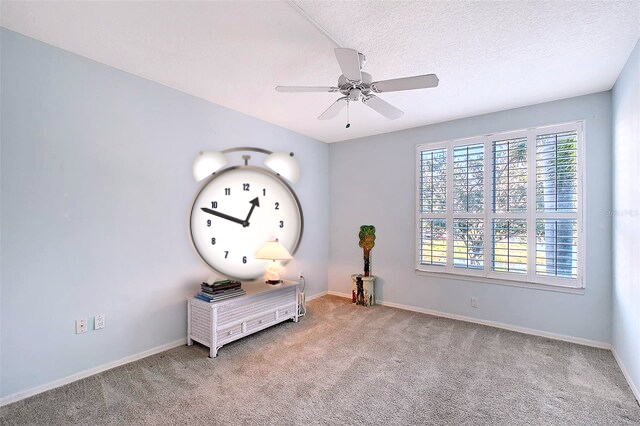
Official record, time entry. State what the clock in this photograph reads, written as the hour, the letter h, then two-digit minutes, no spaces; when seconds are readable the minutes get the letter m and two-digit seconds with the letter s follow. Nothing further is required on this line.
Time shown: 12h48
